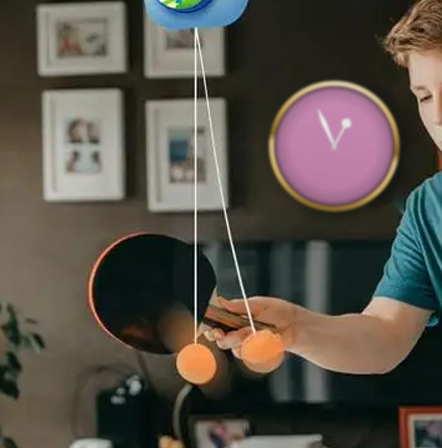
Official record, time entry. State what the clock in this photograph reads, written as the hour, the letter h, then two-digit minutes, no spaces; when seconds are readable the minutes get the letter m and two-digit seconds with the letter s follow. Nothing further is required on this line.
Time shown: 12h56
